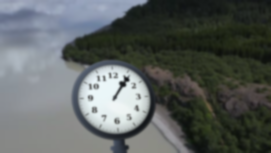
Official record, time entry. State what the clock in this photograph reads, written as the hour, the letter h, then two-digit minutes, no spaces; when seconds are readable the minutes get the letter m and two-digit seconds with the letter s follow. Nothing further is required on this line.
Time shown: 1h06
